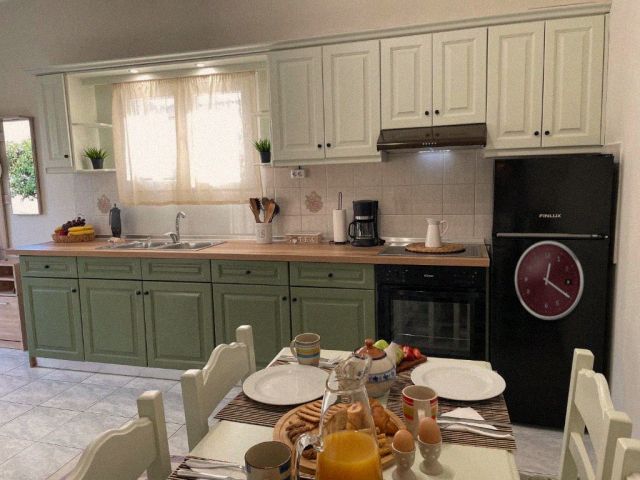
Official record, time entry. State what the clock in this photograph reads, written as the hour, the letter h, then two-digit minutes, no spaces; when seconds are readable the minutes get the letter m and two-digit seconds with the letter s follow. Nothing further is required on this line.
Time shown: 12h20
